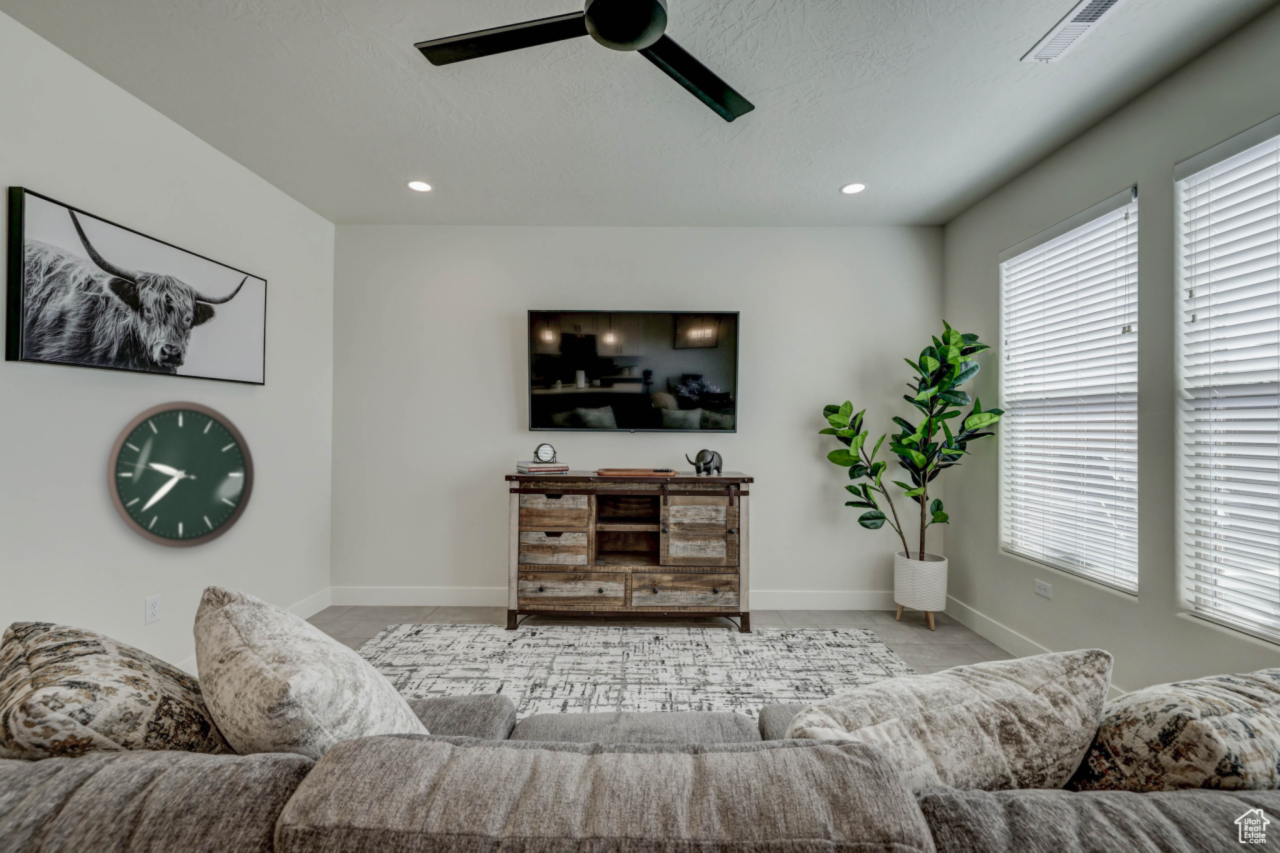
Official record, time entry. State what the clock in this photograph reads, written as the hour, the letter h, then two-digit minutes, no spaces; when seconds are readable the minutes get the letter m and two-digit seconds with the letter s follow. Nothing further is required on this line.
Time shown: 9h37m47s
